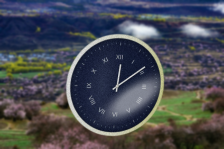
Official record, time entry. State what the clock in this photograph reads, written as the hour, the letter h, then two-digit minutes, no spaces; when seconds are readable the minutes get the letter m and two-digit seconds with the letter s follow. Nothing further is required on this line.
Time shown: 12h09
